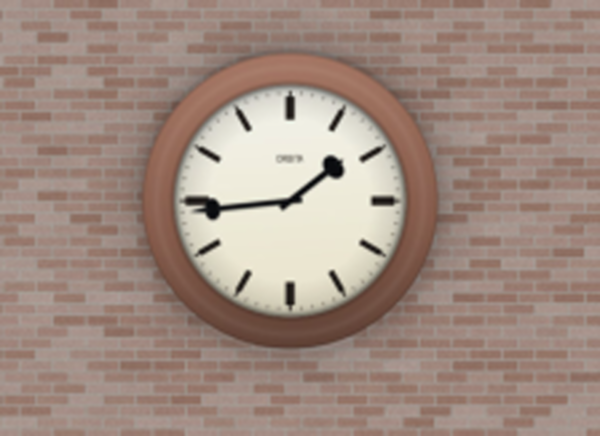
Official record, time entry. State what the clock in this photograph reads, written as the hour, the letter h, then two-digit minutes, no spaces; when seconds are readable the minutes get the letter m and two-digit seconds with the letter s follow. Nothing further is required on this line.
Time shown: 1h44
